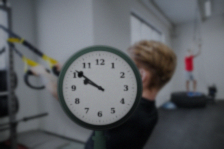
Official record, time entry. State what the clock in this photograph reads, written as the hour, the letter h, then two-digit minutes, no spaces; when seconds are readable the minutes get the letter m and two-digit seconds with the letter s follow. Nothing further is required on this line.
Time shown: 9h51
